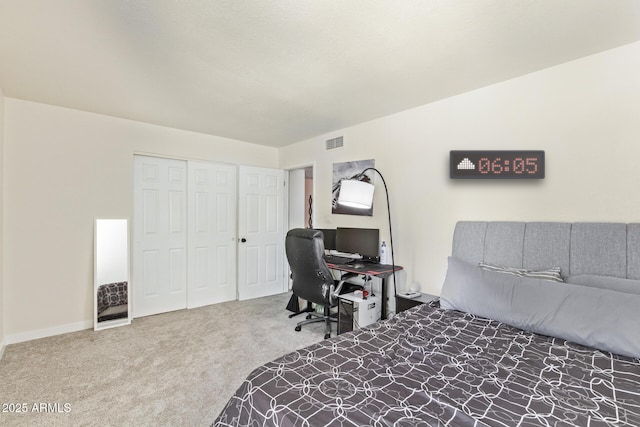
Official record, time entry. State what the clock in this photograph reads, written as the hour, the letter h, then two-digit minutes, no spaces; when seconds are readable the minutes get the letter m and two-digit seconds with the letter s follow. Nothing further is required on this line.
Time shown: 6h05
